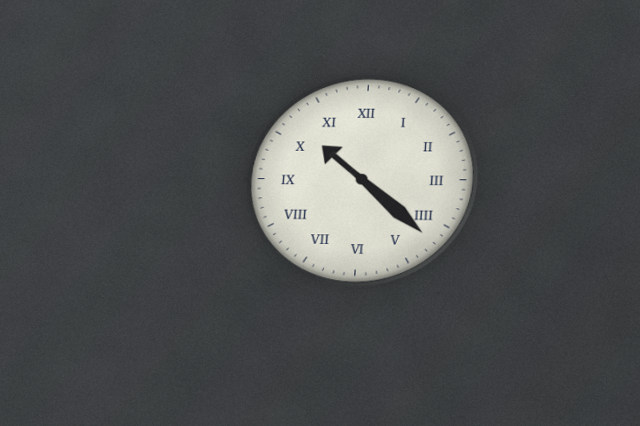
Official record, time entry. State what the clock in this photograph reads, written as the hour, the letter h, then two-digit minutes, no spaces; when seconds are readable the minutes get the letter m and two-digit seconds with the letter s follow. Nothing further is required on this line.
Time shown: 10h22
